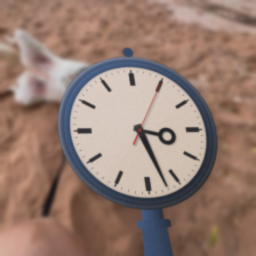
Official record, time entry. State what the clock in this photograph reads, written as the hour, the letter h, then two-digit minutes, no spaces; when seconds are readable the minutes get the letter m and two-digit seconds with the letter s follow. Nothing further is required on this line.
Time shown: 3h27m05s
